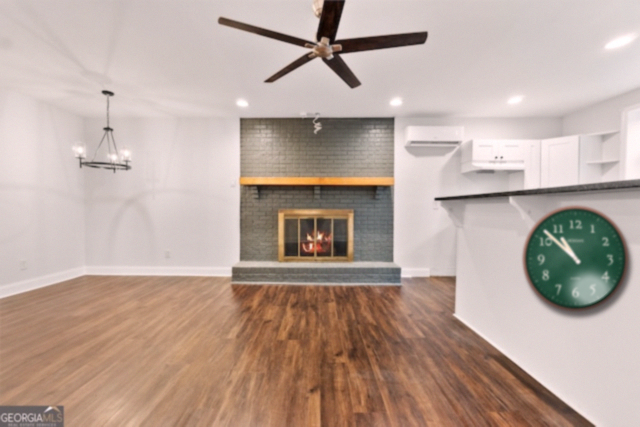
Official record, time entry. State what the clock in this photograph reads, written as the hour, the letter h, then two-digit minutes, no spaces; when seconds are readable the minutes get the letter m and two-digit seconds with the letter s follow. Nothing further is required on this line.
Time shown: 10h52
